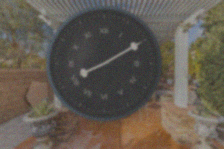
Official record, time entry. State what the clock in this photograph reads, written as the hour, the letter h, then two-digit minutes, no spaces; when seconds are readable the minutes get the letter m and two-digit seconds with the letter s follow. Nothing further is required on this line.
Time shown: 8h10
